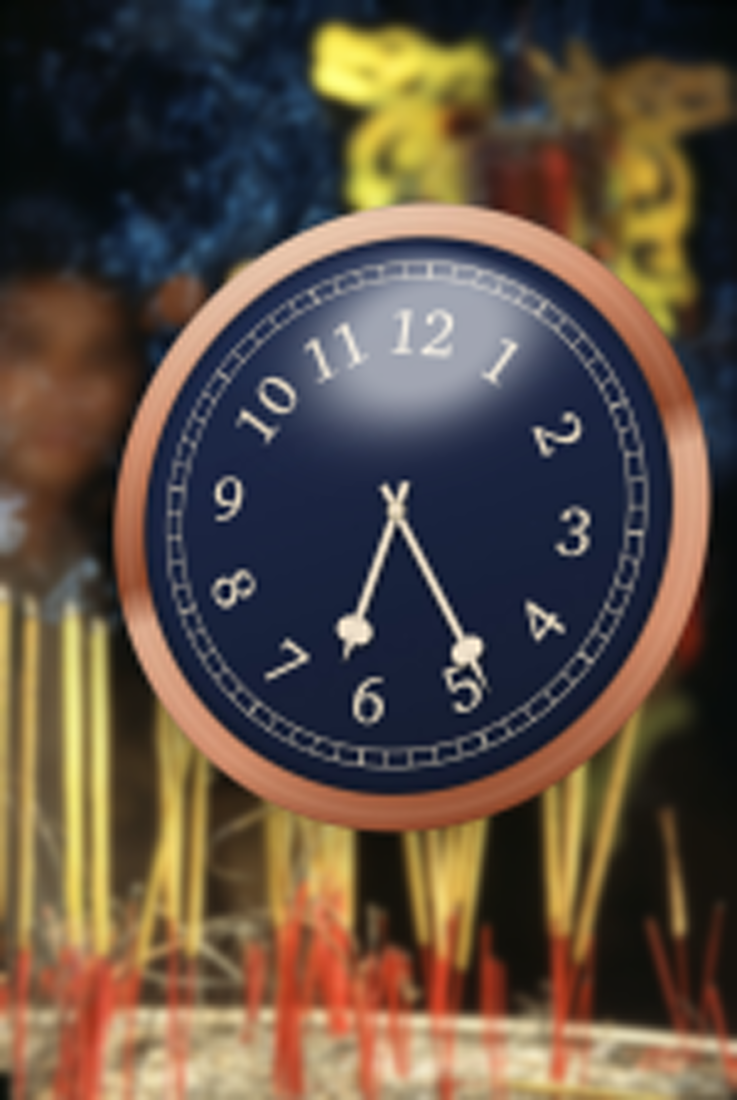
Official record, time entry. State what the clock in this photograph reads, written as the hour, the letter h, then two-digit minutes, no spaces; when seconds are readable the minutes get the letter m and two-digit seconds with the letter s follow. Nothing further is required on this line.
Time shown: 6h24
